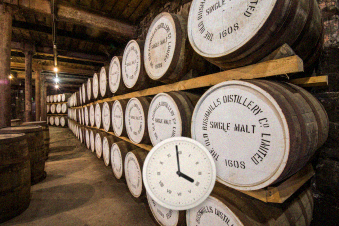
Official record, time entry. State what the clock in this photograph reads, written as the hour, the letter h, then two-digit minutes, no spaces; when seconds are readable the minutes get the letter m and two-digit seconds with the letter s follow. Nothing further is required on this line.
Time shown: 3h59
